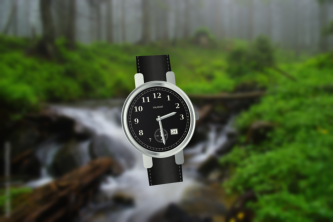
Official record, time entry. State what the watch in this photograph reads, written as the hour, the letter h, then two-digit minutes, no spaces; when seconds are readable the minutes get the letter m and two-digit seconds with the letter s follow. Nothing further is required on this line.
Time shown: 2h29
